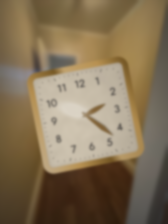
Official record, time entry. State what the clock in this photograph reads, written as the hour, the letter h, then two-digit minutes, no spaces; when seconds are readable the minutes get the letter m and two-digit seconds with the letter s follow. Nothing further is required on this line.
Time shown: 2h23
